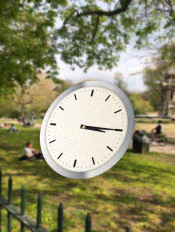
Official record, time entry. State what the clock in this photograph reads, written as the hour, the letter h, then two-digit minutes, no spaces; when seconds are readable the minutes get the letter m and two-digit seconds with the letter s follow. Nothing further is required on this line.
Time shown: 3h15
